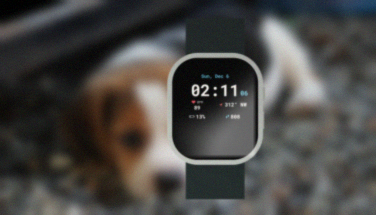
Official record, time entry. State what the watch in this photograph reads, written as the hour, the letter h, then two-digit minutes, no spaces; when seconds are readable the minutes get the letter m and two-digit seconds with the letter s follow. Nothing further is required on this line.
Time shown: 2h11
